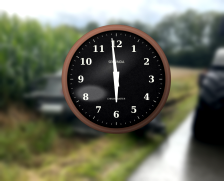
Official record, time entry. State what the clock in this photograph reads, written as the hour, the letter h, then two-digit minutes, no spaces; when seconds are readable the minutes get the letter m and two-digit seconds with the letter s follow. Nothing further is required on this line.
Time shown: 5h59
